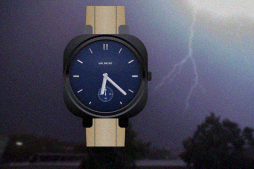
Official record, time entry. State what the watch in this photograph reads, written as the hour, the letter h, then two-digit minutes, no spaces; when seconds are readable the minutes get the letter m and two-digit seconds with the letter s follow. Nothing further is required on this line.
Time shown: 6h22
